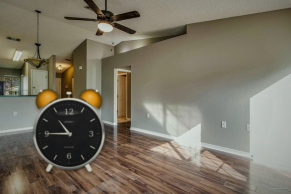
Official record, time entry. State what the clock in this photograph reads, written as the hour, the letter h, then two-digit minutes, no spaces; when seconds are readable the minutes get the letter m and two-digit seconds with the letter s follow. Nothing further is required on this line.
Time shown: 10h45
